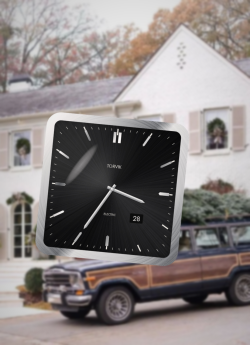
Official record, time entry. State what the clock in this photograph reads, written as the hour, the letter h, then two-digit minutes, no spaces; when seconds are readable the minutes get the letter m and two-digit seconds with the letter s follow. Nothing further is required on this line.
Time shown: 3h35
